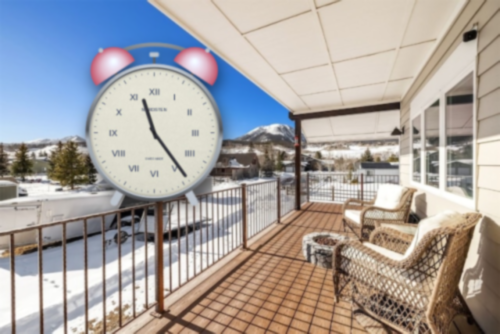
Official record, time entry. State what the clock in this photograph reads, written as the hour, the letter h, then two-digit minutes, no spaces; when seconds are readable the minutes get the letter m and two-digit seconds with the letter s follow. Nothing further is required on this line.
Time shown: 11h24
